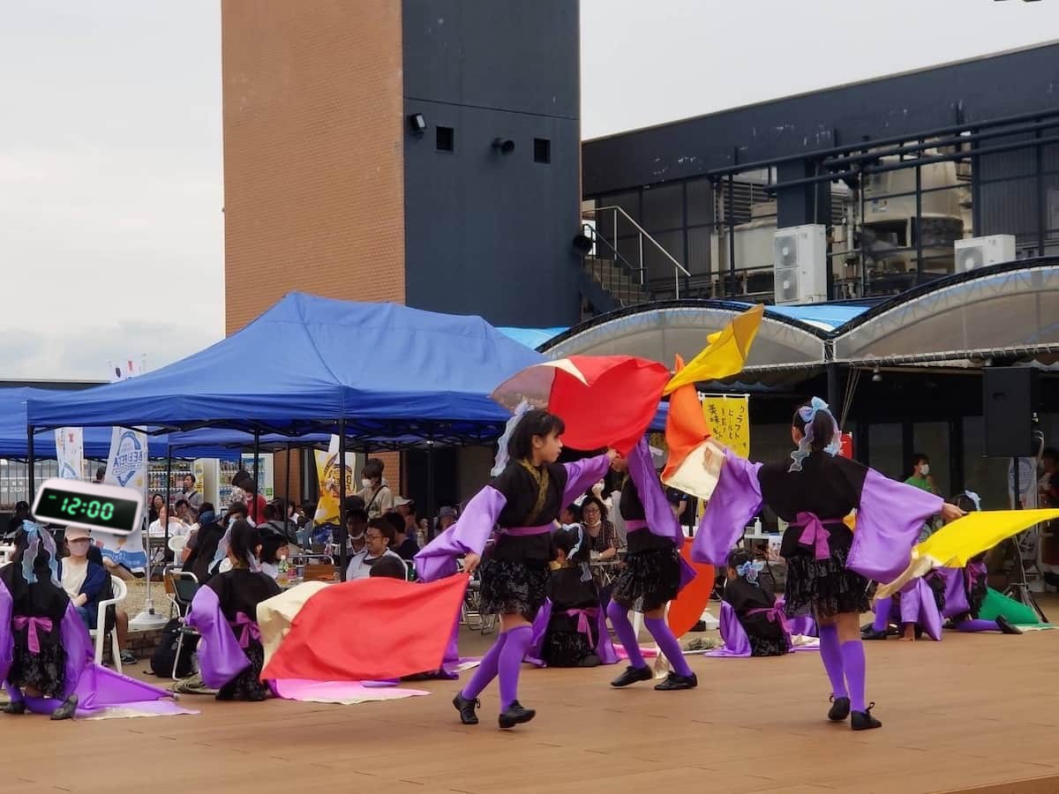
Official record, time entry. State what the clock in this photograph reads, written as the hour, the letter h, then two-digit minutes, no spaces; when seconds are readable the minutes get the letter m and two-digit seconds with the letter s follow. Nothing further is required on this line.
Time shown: 12h00
